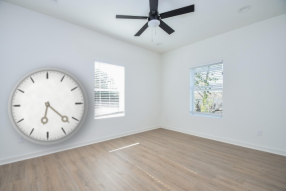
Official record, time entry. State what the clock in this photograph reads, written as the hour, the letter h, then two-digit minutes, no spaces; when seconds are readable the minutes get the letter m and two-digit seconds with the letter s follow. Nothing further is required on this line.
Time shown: 6h22
